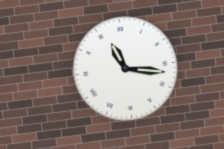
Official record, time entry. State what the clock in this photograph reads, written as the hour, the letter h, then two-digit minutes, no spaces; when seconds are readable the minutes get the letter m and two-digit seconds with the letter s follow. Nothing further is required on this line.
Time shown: 11h17
